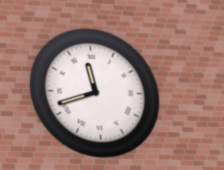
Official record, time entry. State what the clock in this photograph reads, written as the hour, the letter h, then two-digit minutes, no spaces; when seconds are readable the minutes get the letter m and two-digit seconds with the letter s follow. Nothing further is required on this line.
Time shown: 11h42
